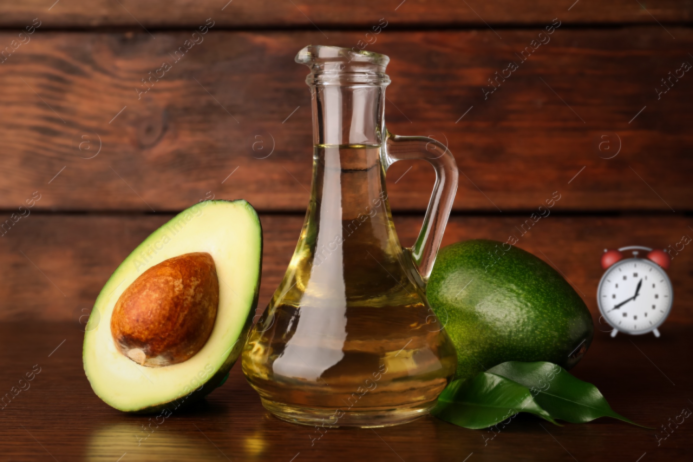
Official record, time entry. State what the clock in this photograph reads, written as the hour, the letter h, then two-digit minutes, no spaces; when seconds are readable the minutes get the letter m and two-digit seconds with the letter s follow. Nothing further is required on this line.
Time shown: 12h40
